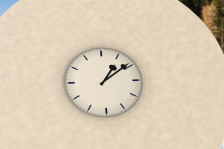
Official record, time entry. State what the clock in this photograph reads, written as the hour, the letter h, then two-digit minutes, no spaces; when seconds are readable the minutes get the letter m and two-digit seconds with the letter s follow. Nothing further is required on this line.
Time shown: 1h09
